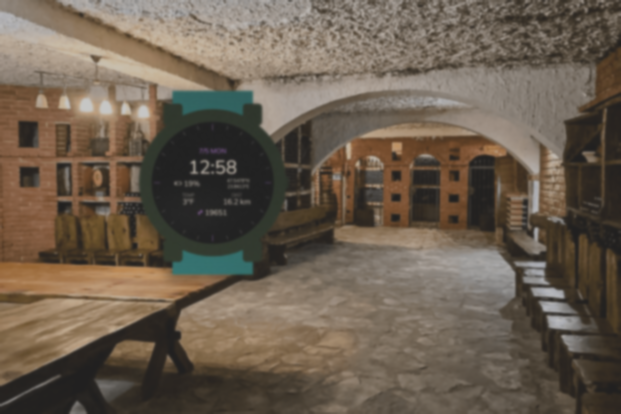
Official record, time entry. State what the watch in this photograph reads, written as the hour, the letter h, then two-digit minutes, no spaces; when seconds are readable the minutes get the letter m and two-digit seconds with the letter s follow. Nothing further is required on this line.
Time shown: 12h58
